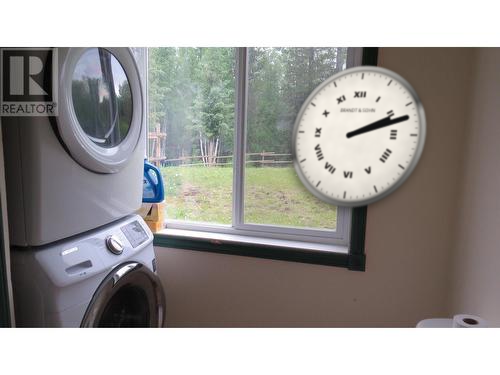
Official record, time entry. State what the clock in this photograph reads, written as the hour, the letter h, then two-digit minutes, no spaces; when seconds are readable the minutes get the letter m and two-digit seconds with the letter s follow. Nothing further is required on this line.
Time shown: 2h12
